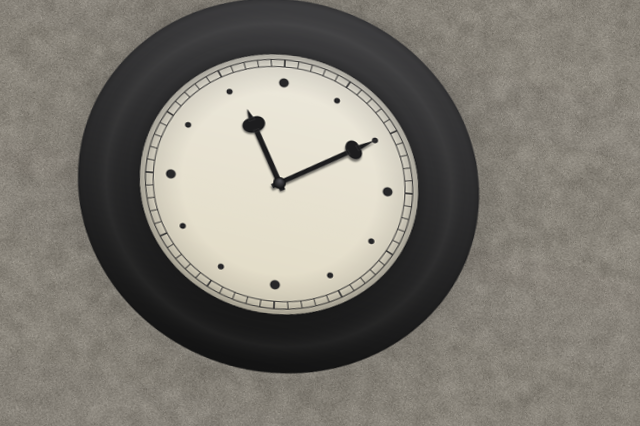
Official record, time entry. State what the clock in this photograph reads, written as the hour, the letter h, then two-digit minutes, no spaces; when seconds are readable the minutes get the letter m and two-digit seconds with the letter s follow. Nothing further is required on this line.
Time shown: 11h10
